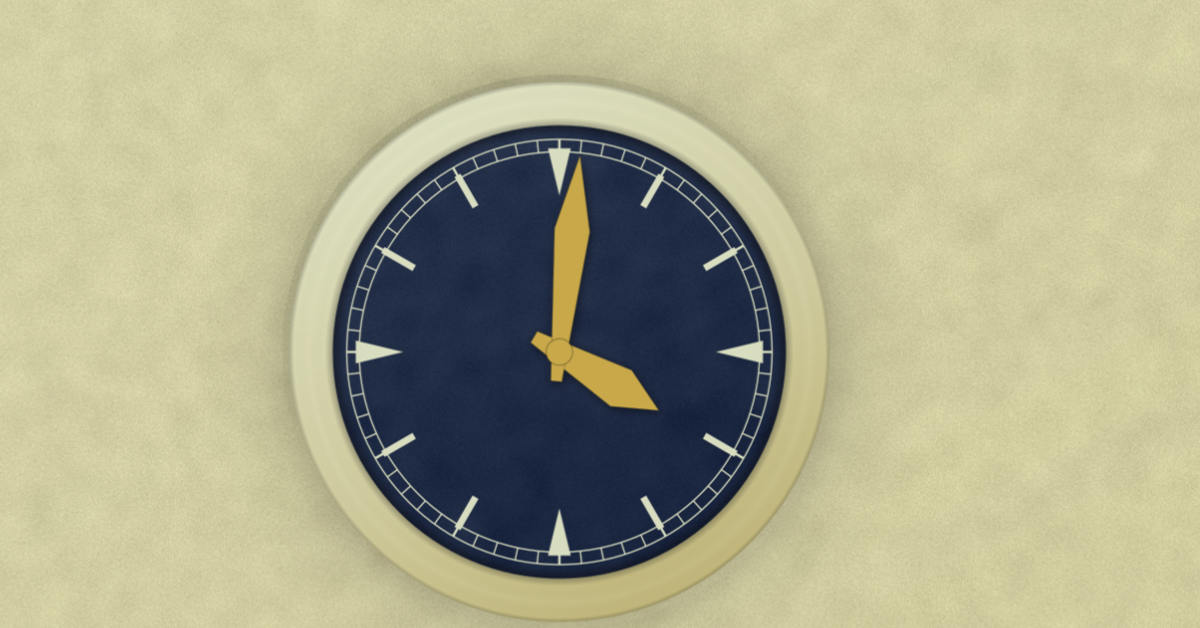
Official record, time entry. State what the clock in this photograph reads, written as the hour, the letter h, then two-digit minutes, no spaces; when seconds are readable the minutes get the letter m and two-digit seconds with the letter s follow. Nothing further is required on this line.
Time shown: 4h01
